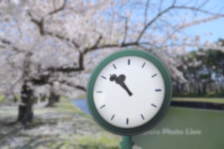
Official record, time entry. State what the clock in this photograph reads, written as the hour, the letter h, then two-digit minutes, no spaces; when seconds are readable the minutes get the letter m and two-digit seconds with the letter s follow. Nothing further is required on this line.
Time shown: 10h52
